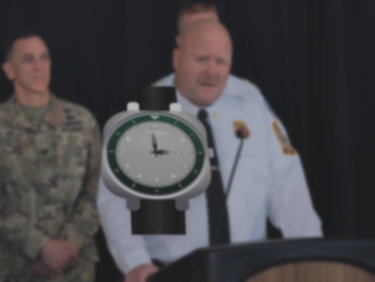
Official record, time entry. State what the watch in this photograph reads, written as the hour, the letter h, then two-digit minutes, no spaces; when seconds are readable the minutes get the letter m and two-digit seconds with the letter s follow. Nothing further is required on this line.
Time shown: 2h59
